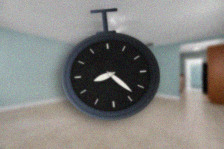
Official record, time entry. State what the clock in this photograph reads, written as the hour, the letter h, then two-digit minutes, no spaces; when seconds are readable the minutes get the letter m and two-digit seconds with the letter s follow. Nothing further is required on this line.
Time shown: 8h23
